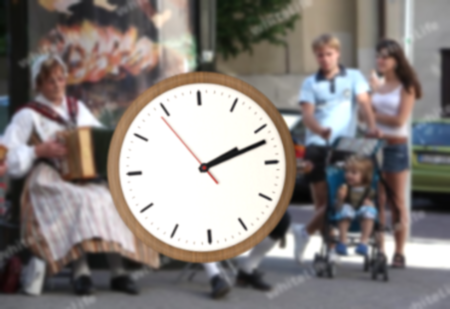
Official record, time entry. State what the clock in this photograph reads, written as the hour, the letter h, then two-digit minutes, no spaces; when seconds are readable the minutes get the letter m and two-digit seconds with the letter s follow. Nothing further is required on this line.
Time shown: 2h11m54s
